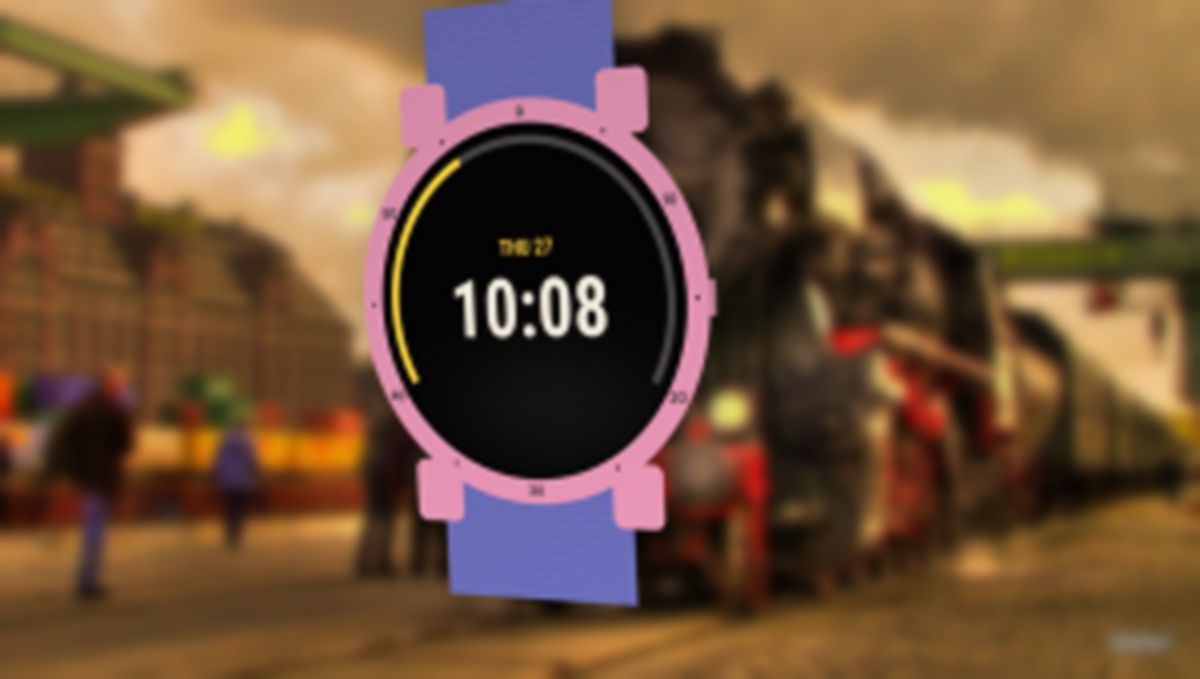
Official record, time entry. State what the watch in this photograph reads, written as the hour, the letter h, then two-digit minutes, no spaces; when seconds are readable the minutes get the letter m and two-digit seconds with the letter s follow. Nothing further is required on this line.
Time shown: 10h08
